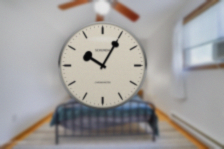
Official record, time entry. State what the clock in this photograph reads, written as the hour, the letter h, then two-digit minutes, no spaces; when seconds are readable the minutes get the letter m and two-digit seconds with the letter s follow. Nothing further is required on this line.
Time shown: 10h05
